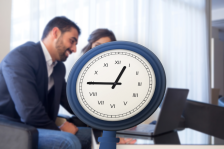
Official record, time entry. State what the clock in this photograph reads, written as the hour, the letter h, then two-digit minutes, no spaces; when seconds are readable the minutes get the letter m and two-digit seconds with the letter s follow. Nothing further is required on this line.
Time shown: 12h45
